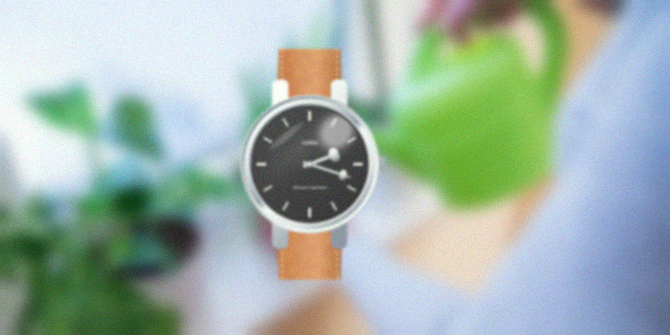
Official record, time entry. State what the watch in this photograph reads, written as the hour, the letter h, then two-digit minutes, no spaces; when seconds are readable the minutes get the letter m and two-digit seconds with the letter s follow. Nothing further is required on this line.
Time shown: 2h18
